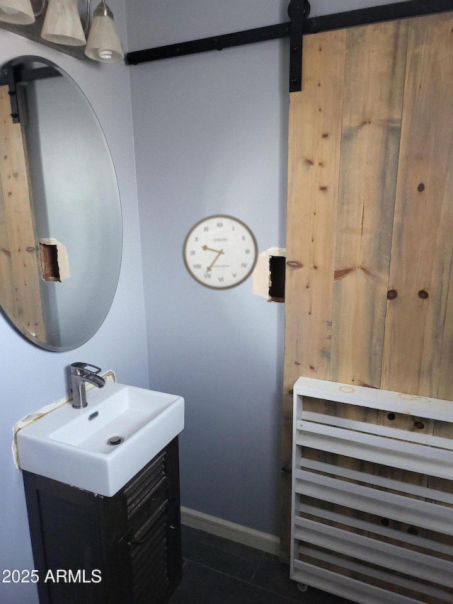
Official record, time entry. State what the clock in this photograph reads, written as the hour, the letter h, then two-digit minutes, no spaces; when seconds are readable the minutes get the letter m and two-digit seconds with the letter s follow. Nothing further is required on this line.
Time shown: 9h36
